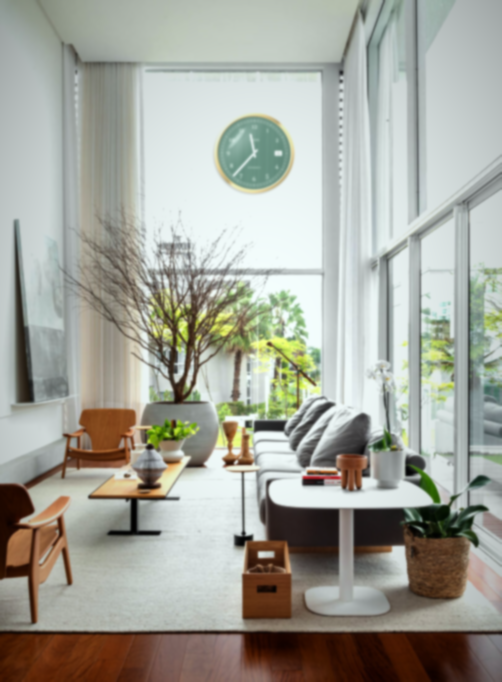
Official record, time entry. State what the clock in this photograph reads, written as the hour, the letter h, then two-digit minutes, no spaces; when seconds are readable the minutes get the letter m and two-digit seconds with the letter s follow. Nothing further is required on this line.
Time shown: 11h37
